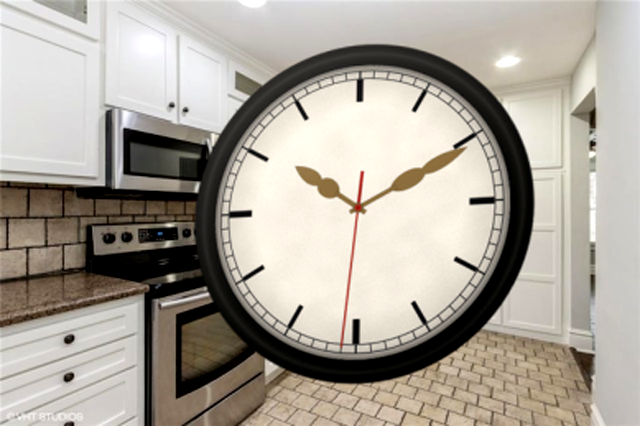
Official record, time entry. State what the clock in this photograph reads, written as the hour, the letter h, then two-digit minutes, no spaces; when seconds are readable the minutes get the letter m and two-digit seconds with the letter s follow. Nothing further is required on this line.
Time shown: 10h10m31s
